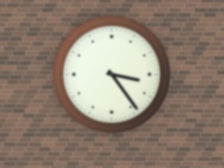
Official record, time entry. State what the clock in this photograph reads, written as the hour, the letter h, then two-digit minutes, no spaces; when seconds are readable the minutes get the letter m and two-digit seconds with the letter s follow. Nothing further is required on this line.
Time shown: 3h24
